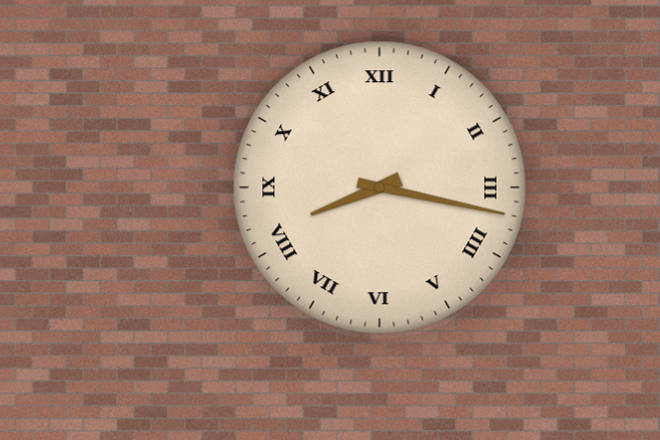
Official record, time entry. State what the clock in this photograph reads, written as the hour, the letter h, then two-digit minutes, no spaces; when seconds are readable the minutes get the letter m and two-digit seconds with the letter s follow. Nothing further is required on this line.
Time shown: 8h17
